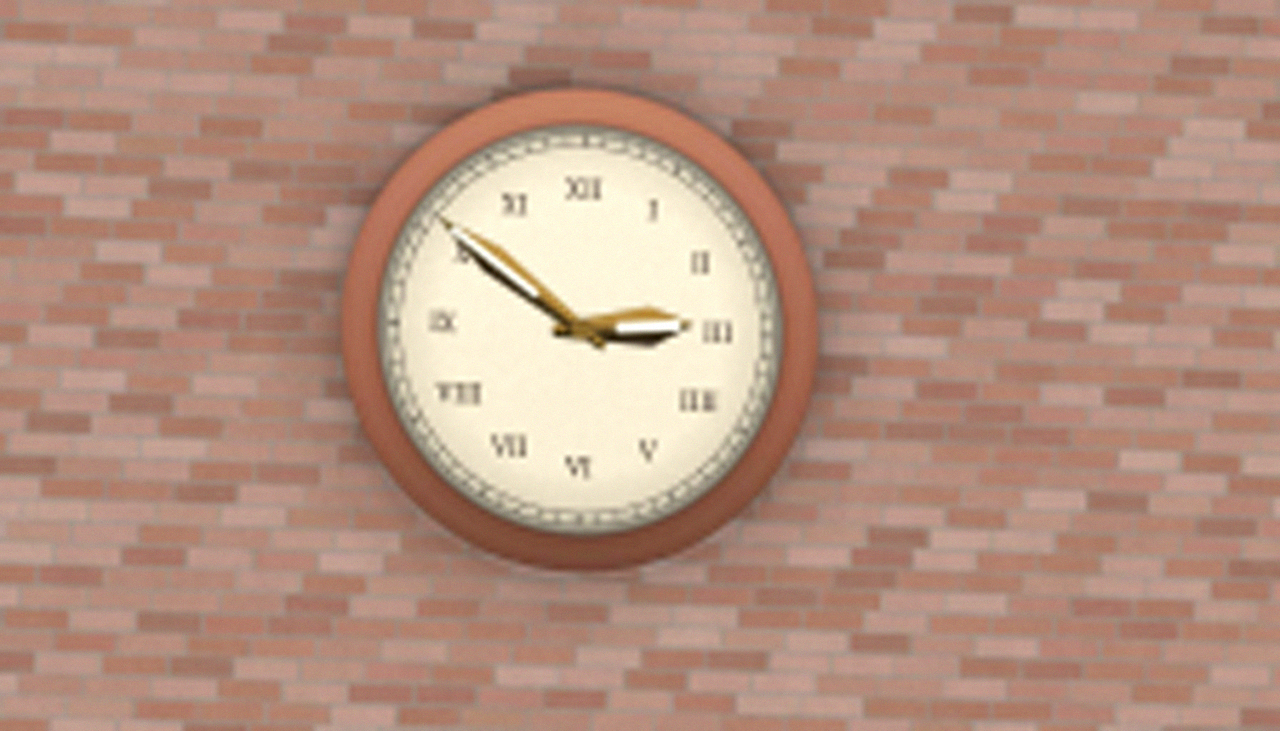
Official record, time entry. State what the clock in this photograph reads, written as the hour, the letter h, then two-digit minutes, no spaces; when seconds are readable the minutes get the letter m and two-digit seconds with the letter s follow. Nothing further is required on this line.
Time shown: 2h51
